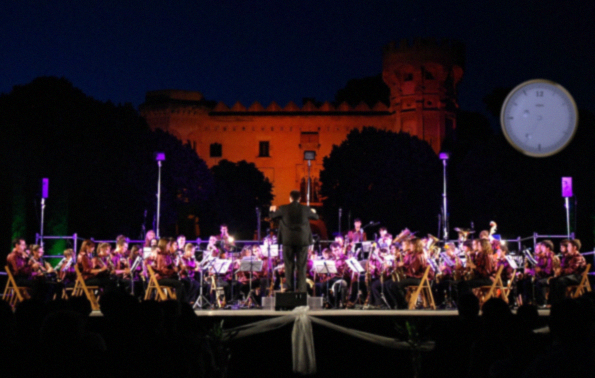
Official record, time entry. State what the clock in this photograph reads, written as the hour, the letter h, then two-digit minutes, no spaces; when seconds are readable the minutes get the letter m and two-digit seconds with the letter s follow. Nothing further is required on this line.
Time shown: 9h35
